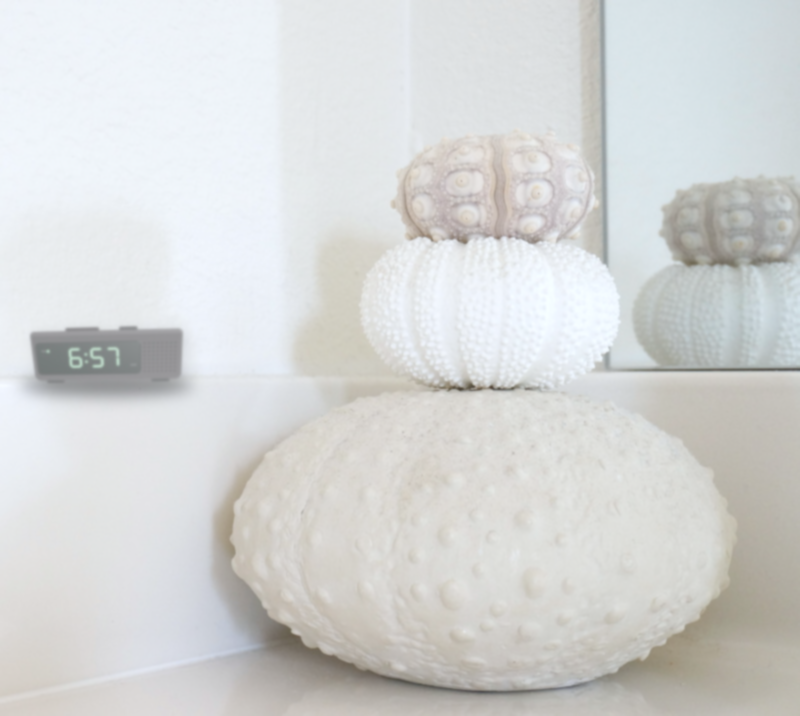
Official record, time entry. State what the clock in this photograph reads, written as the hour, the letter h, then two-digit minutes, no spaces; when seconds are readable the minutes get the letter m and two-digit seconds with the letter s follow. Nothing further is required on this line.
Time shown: 6h57
